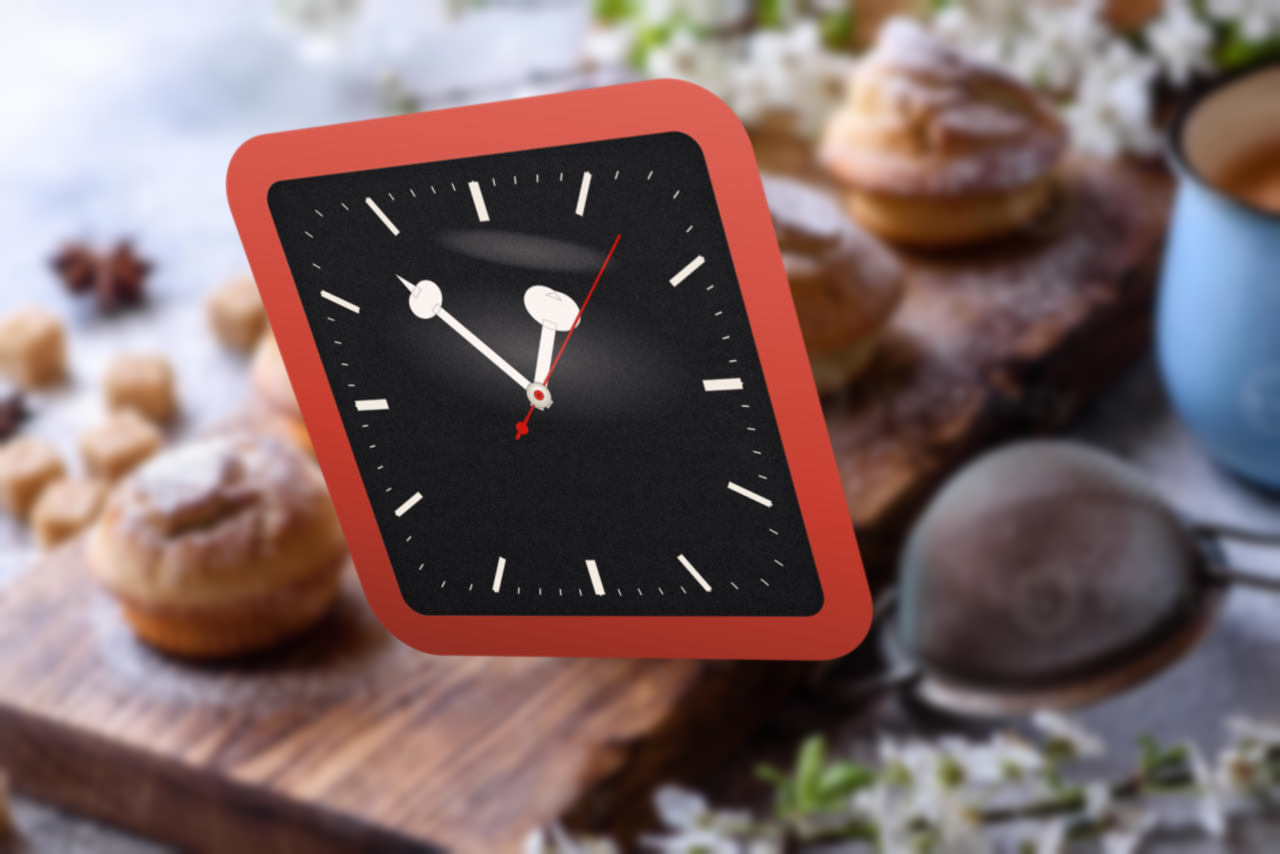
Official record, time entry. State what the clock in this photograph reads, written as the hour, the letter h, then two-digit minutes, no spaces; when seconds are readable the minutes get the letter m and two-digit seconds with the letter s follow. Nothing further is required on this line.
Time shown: 12h53m07s
